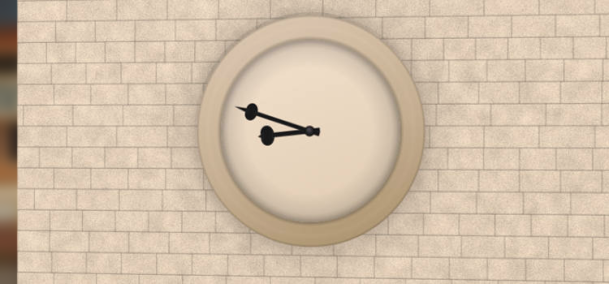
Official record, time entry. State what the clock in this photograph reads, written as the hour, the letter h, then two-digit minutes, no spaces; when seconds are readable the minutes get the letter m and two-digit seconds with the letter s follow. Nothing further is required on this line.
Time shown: 8h48
